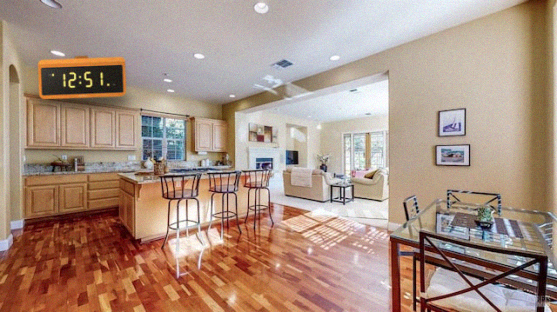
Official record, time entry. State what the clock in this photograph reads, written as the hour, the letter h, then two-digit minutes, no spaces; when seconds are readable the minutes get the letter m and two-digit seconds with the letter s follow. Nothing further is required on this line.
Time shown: 12h51
